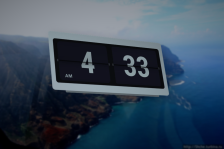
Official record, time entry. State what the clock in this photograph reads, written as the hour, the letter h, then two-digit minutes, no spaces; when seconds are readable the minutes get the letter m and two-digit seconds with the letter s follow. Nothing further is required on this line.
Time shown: 4h33
